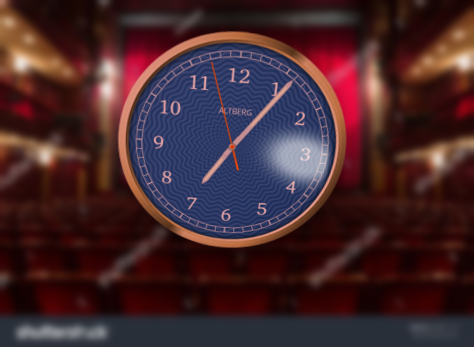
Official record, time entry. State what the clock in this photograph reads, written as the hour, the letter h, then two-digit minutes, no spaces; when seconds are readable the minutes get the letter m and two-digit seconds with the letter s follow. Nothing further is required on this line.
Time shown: 7h05m57s
